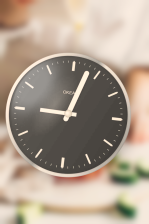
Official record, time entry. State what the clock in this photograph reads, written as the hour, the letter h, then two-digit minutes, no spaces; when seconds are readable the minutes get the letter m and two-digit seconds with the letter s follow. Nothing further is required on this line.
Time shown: 9h03
